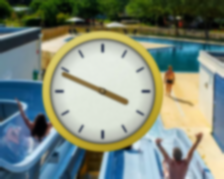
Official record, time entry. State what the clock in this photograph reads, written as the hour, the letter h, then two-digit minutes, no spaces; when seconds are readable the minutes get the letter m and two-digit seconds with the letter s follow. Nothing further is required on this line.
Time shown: 3h49
